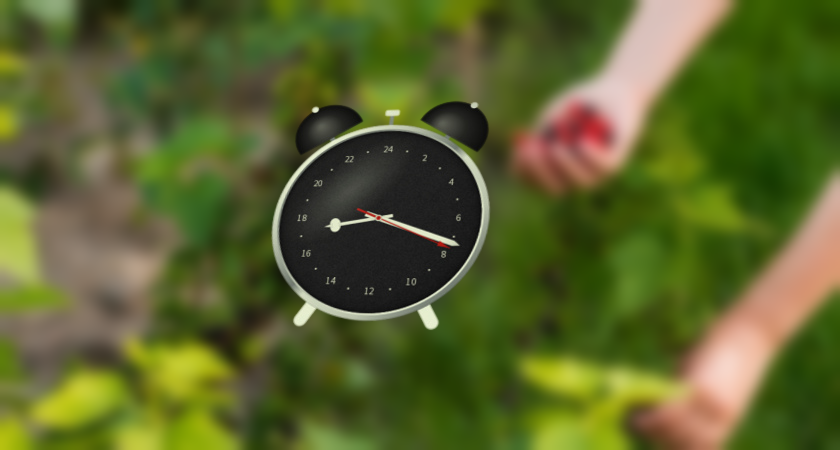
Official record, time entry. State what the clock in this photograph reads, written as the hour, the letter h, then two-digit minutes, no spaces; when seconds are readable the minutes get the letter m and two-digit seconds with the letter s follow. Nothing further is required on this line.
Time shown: 17h18m19s
